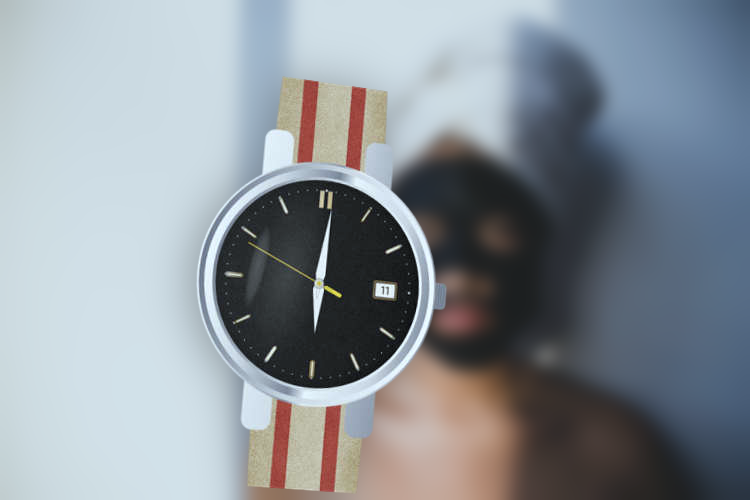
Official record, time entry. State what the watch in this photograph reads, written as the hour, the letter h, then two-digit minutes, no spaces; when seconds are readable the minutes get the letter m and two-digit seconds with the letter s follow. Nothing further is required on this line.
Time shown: 6h00m49s
